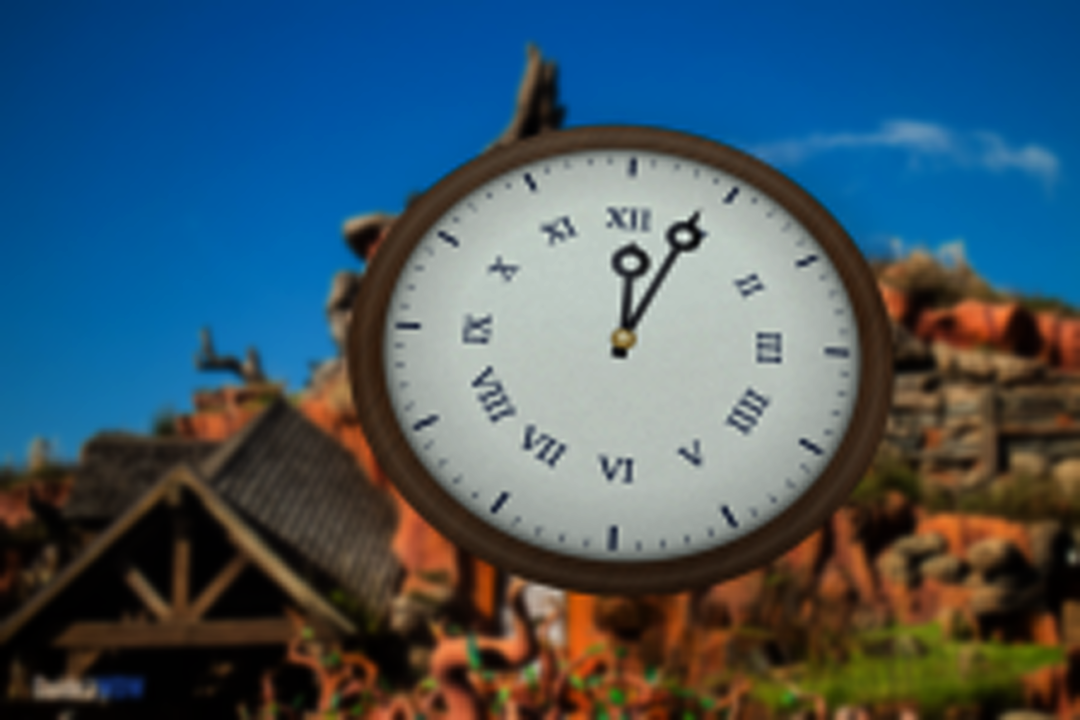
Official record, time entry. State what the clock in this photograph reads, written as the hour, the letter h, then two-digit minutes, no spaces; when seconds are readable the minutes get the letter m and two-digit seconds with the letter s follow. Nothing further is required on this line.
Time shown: 12h04
